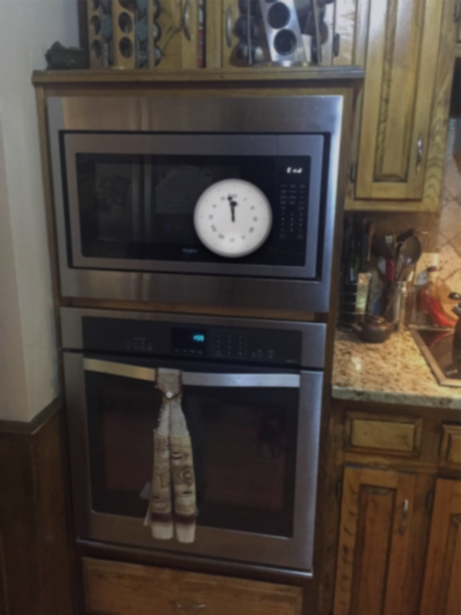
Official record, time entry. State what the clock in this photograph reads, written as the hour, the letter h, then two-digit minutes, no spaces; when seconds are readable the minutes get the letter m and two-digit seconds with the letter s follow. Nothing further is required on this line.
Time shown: 11h58
